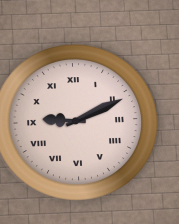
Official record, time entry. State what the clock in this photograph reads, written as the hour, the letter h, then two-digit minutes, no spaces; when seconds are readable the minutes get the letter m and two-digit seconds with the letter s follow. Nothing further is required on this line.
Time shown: 9h11
